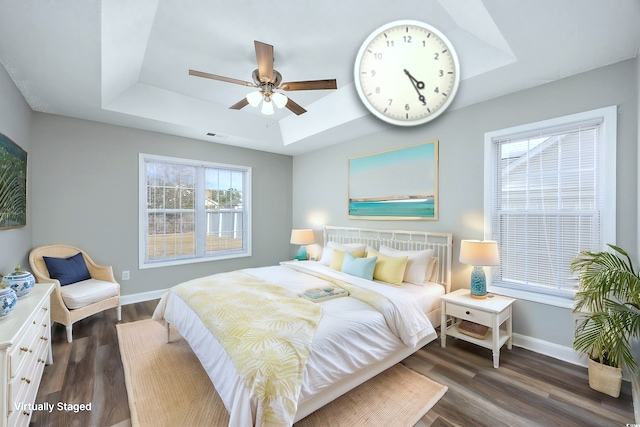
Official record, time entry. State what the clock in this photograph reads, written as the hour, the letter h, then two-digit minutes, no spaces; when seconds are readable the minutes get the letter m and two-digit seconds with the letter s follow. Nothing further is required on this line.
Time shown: 4h25
